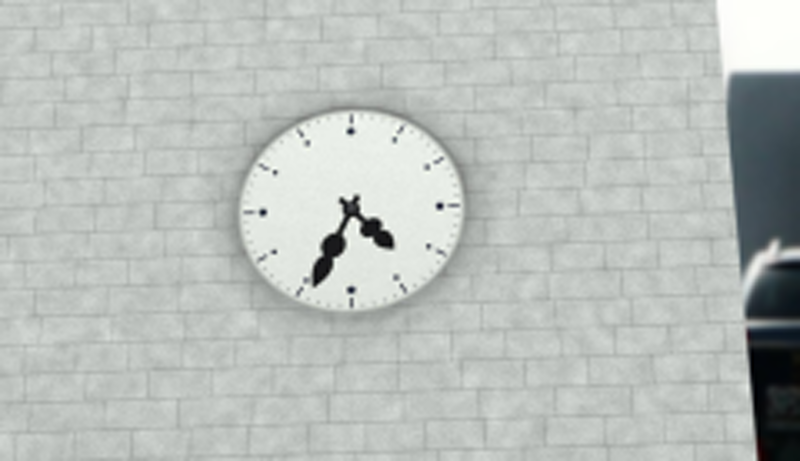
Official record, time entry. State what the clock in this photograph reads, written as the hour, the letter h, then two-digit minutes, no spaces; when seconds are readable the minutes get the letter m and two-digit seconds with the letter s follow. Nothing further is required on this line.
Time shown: 4h34
